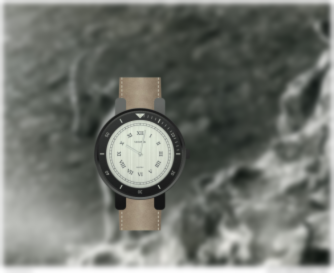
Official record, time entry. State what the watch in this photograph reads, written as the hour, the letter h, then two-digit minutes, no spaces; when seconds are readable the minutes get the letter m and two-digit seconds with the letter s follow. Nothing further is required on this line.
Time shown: 10h02
